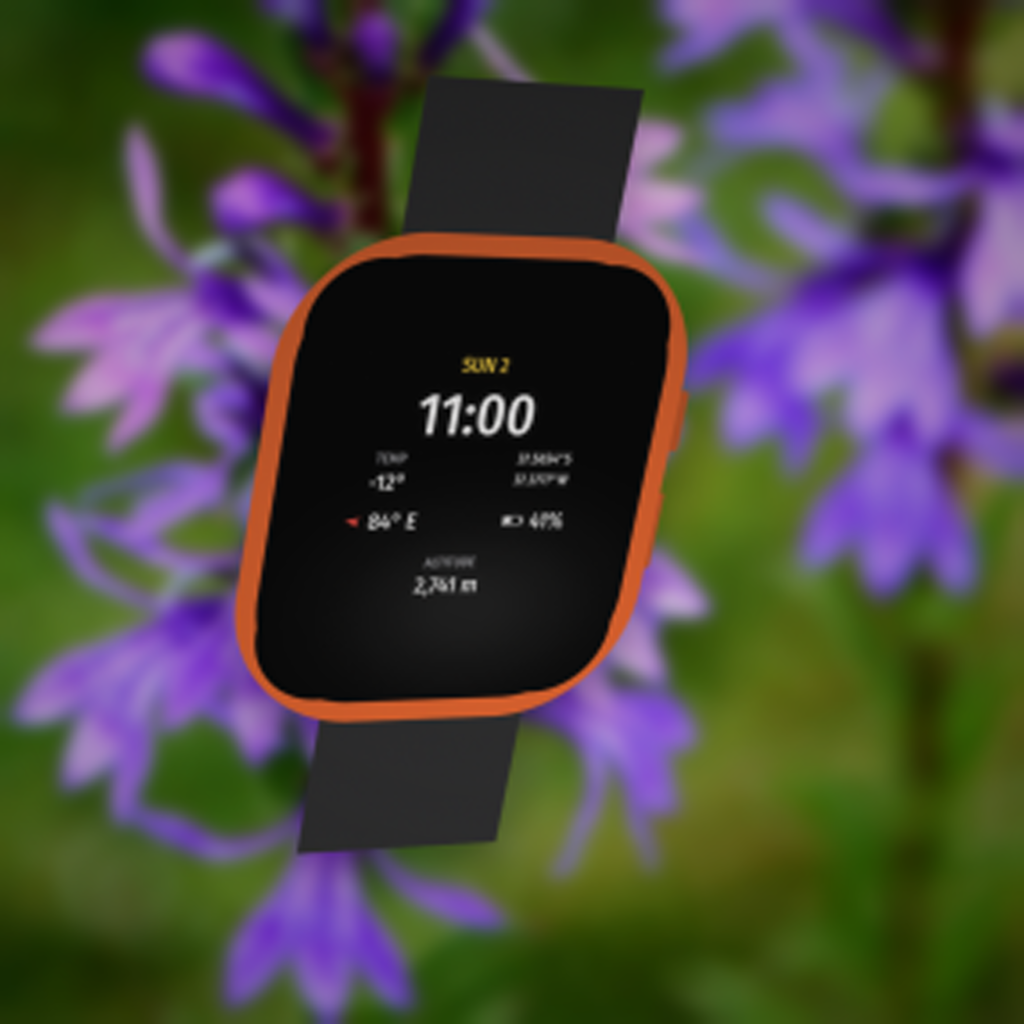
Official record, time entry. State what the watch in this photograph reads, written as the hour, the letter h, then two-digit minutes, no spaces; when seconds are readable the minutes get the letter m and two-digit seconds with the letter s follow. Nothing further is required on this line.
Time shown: 11h00
